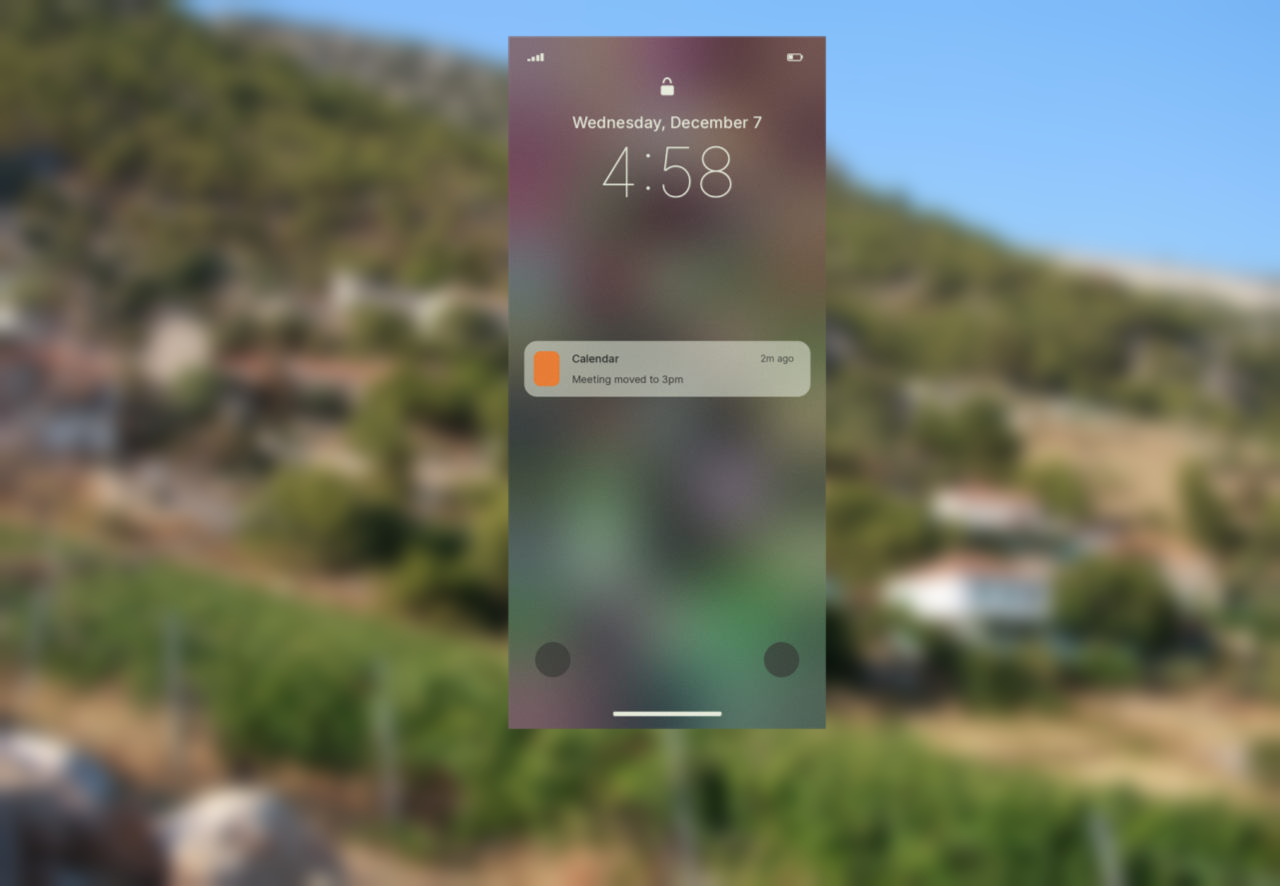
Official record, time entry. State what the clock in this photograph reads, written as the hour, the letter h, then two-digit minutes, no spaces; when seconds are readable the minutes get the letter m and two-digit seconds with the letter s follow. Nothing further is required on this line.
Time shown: 4h58
